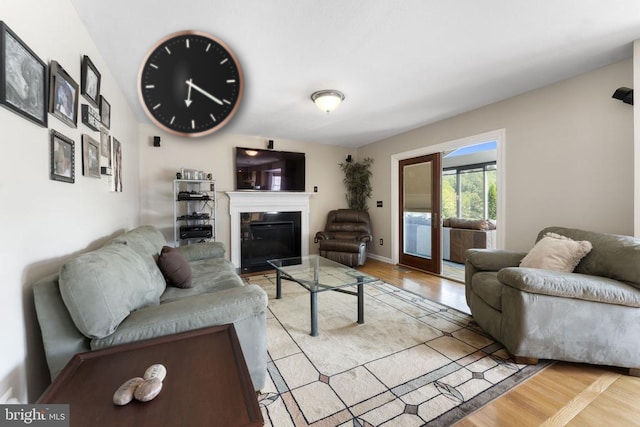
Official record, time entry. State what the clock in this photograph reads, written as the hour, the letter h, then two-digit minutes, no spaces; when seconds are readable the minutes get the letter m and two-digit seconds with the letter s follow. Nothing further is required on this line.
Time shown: 6h21
